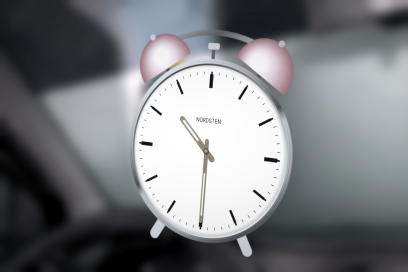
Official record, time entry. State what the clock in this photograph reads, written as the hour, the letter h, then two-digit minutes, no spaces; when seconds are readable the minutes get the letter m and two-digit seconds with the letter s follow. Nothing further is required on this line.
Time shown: 10h30
